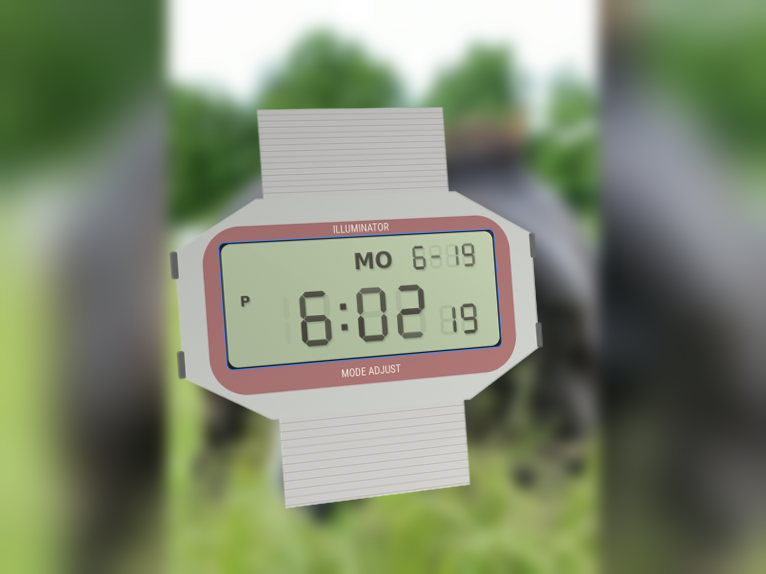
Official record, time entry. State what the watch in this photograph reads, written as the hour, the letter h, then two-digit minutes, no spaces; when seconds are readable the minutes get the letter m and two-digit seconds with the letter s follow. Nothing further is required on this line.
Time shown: 6h02m19s
